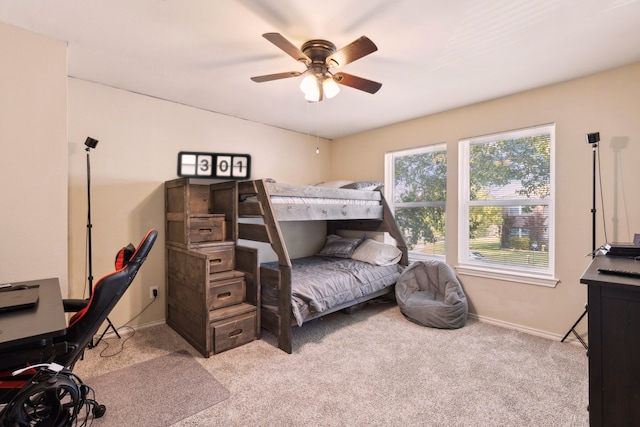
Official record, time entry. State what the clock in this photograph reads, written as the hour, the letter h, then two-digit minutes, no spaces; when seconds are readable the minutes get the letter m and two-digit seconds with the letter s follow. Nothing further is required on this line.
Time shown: 3h01
